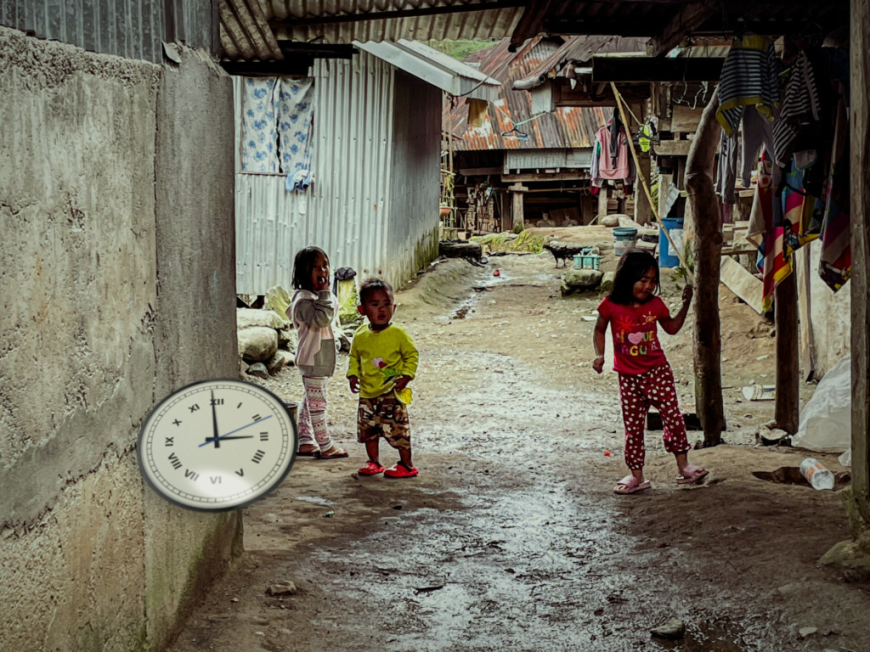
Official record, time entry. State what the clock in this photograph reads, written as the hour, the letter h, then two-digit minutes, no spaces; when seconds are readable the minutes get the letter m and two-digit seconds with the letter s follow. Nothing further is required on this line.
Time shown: 2h59m11s
